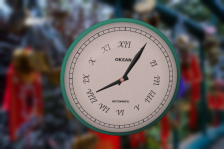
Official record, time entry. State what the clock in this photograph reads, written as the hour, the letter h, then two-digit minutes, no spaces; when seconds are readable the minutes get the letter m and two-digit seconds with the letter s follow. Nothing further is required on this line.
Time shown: 8h05
